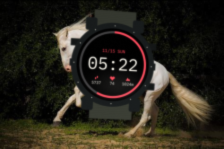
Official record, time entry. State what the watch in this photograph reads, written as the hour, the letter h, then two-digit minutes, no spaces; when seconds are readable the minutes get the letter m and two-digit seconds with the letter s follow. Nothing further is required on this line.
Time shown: 5h22
